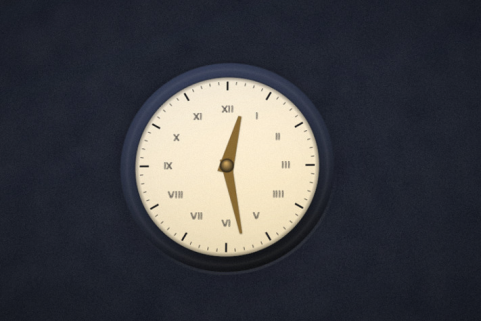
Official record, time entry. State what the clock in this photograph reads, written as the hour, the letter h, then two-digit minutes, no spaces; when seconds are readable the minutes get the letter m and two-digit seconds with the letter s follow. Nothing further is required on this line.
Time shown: 12h28
